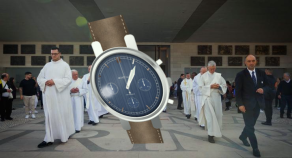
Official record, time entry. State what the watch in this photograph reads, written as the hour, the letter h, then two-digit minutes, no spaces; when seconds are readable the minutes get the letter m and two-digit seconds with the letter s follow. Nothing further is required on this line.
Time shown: 1h06
